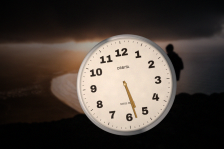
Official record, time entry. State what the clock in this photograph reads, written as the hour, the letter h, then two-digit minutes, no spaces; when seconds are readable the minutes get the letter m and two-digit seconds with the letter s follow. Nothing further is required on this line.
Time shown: 5h28
